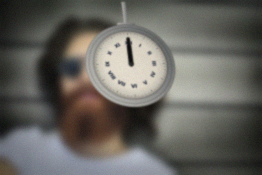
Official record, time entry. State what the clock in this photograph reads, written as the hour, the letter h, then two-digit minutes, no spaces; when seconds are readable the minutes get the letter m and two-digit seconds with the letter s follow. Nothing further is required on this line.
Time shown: 12h00
